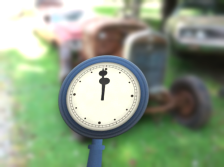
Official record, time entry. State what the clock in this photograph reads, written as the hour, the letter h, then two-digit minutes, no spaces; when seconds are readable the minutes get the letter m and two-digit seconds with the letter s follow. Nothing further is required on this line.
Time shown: 11h59
